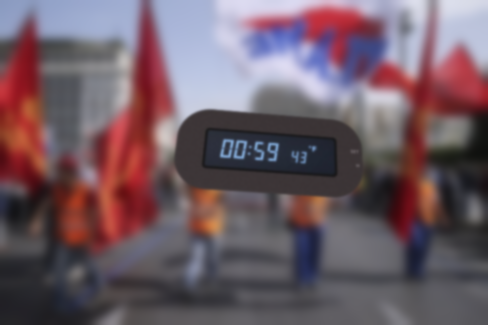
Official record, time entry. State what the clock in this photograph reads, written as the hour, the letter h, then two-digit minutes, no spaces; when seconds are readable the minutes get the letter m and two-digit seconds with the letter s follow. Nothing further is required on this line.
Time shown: 0h59
